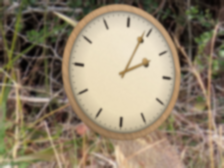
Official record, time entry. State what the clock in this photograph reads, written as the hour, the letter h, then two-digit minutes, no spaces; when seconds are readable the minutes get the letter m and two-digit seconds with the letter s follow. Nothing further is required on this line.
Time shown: 2h04
